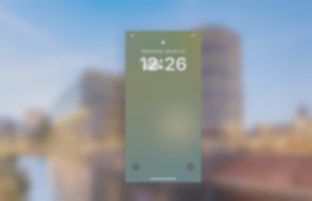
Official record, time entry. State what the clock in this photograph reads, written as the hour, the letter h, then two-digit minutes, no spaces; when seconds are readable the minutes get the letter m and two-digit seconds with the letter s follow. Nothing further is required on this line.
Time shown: 12h26
